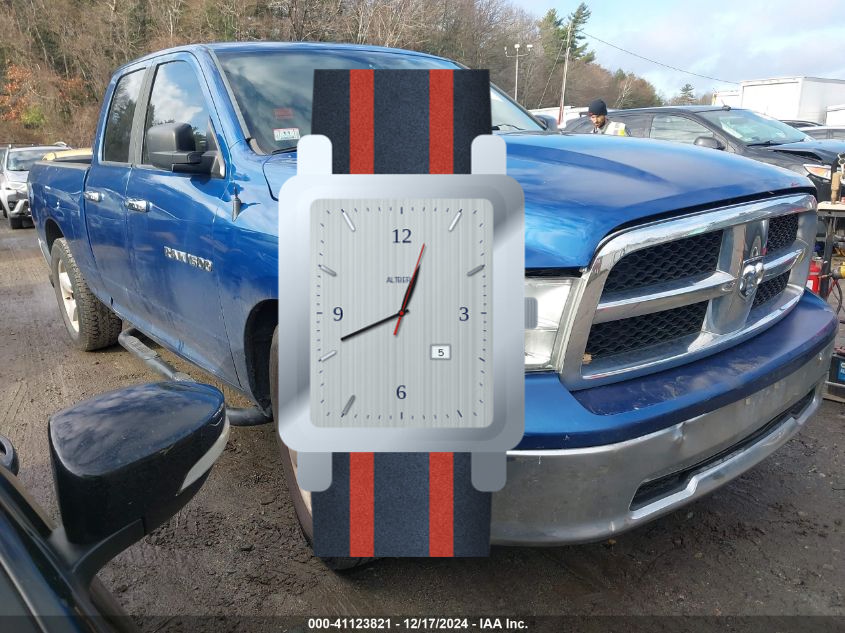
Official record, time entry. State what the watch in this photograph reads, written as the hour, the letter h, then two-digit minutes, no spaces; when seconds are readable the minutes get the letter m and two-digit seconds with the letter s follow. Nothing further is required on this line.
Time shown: 12h41m03s
